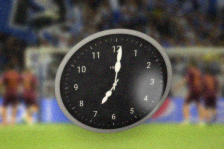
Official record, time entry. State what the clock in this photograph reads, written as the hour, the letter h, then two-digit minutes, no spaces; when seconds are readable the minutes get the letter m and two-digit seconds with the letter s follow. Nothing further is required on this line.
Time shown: 7h01
